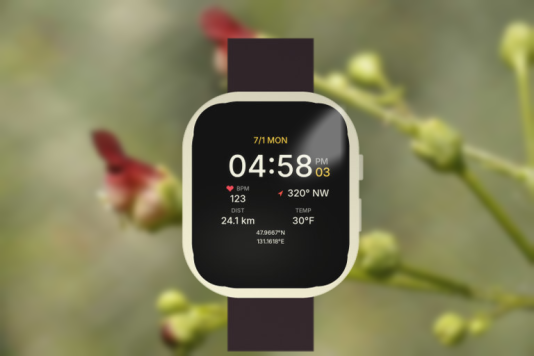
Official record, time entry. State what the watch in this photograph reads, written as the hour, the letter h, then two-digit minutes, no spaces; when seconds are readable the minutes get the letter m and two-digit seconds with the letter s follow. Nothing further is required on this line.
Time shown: 4h58m03s
